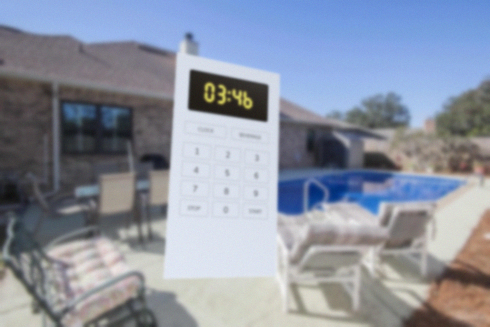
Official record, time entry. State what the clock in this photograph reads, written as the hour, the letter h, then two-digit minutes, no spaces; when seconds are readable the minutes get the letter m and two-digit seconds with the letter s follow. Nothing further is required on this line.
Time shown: 3h46
